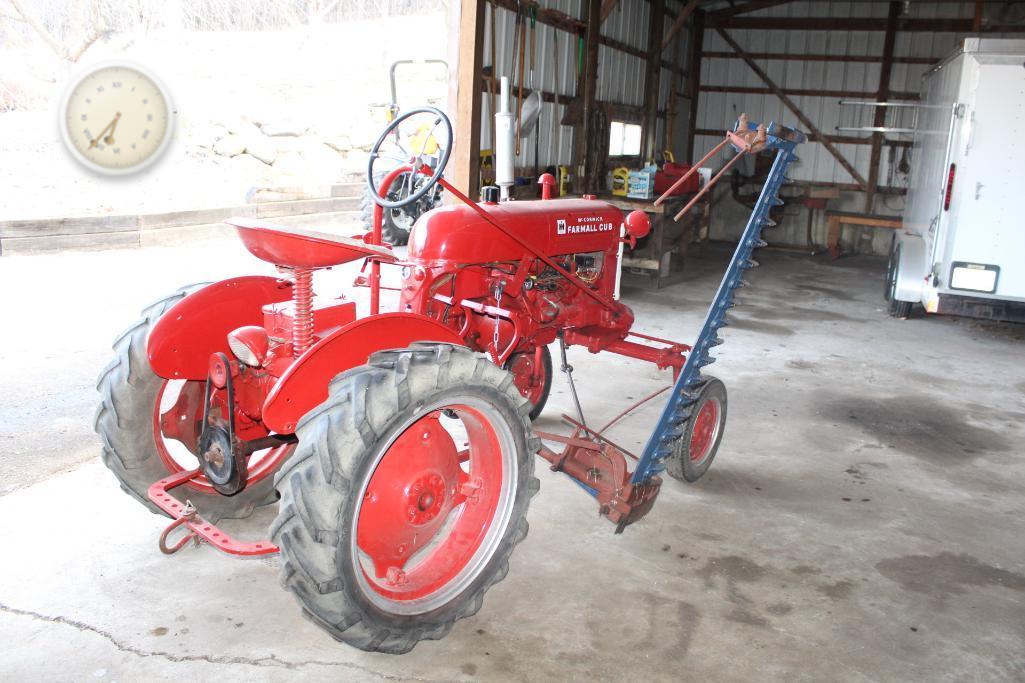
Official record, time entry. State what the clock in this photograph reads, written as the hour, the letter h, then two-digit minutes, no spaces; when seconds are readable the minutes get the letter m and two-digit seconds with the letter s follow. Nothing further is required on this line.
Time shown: 6h37
